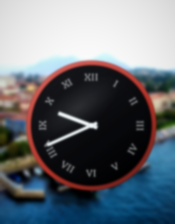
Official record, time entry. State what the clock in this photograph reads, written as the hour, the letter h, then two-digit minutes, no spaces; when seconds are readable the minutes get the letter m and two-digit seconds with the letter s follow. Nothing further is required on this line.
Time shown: 9h41
